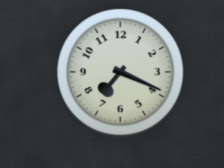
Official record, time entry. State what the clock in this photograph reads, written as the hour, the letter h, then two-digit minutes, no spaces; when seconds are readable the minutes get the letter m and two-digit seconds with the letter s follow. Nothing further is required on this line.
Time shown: 7h19
